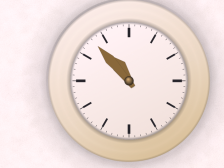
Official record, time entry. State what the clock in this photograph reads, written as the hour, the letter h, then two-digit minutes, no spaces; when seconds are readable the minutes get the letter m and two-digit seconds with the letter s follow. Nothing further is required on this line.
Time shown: 10h53
